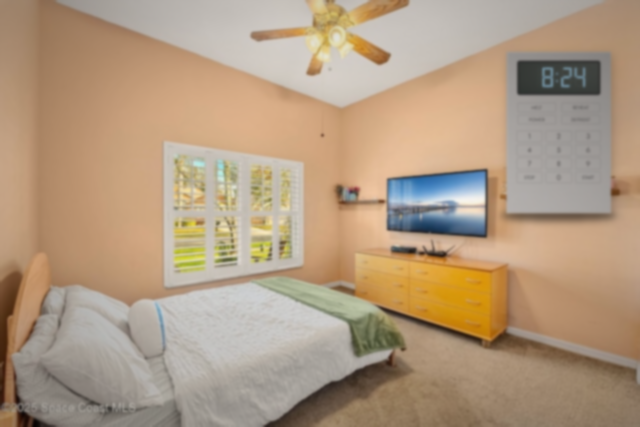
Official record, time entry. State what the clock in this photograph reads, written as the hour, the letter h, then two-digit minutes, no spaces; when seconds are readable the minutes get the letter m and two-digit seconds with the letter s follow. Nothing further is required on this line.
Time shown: 8h24
